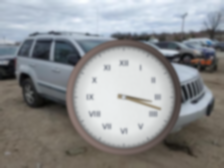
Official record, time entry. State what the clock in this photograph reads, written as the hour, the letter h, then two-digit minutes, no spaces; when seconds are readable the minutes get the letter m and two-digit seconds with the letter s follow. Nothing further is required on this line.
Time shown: 3h18
